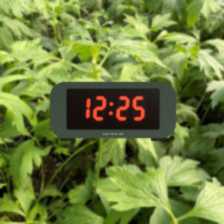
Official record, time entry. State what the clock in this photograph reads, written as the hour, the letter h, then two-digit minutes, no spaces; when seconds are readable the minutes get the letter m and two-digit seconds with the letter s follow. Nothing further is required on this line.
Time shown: 12h25
